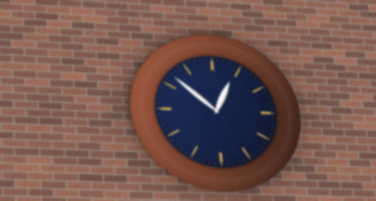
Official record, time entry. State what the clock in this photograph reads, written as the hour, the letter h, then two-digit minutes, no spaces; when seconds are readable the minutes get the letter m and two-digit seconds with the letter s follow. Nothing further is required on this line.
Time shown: 12h52
